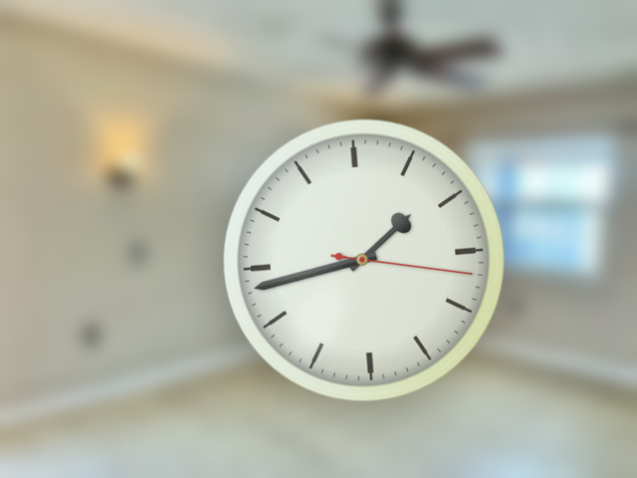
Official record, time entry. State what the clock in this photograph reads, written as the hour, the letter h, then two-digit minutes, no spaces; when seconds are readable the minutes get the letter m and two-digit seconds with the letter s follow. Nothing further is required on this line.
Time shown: 1h43m17s
